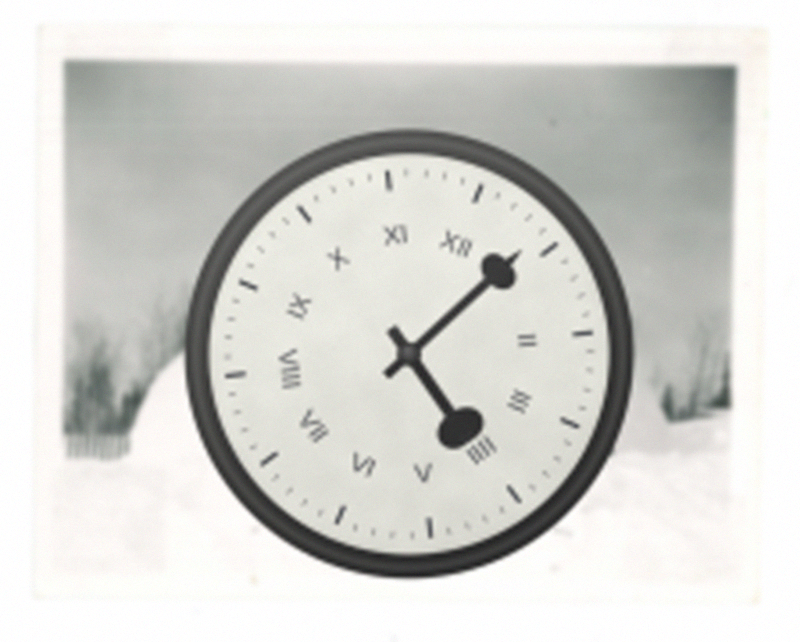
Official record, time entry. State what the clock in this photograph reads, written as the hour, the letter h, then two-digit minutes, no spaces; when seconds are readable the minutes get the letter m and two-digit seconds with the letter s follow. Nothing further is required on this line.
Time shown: 4h04
